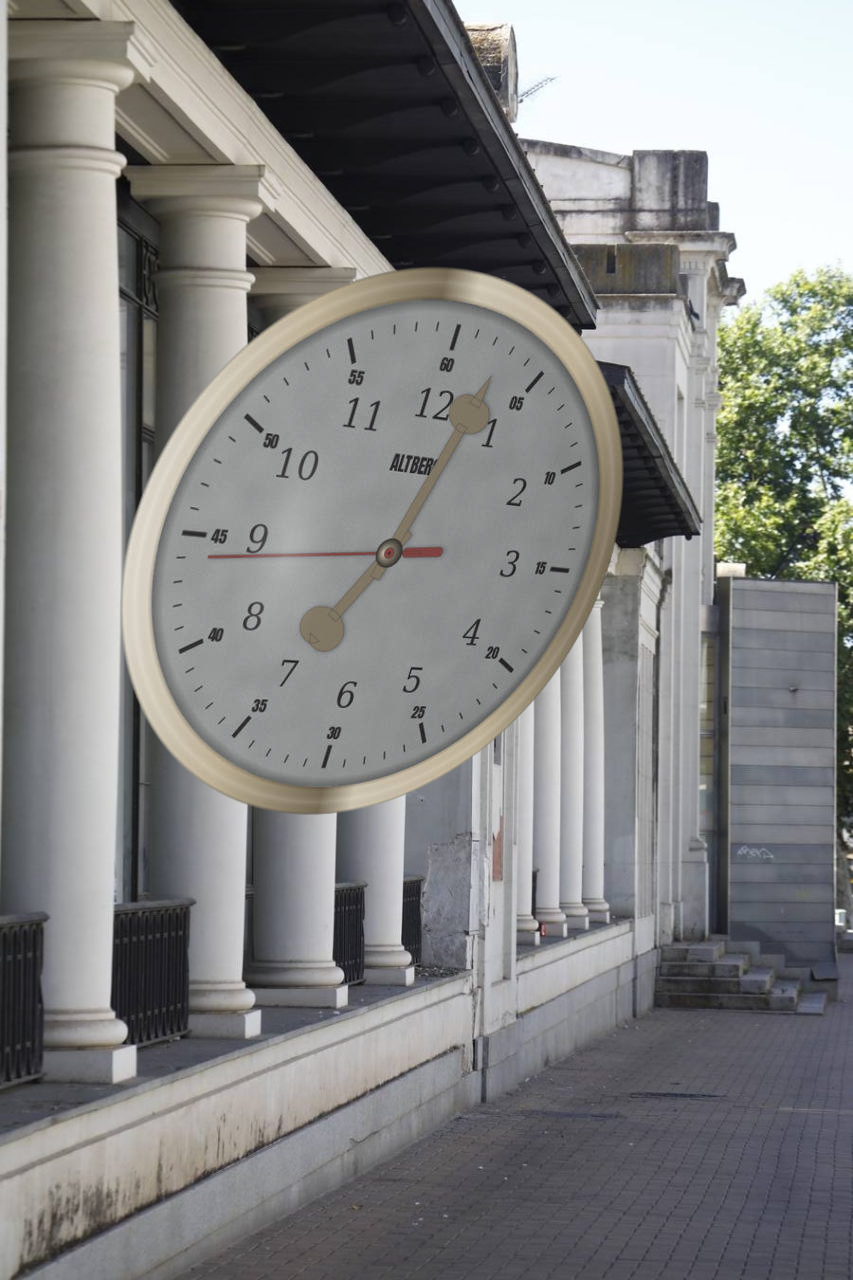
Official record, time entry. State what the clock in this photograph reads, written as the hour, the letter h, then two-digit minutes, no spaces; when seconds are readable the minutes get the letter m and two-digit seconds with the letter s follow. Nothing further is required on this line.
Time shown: 7h02m44s
